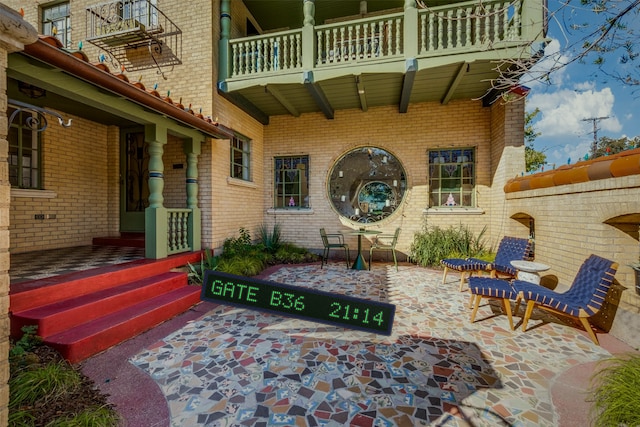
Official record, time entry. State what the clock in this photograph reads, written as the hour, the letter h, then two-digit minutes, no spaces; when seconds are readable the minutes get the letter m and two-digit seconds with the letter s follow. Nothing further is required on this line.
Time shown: 21h14
